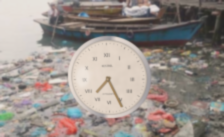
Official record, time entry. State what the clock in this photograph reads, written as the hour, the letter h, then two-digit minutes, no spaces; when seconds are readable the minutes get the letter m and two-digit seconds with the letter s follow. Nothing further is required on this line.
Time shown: 7h26
